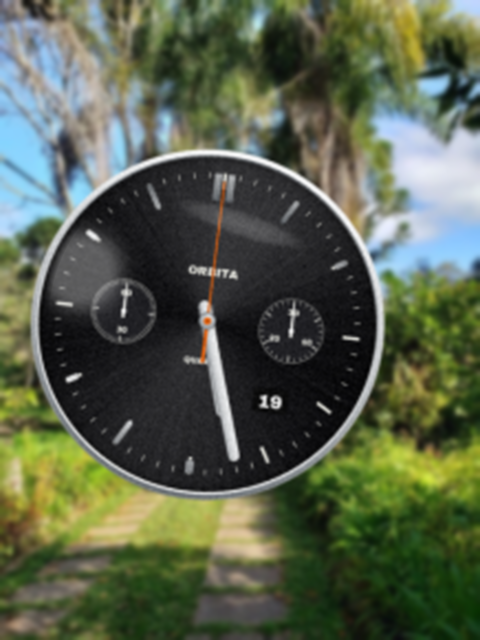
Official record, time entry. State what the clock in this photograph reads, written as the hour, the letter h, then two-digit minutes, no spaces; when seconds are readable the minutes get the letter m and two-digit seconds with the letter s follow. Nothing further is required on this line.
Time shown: 5h27
